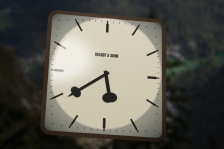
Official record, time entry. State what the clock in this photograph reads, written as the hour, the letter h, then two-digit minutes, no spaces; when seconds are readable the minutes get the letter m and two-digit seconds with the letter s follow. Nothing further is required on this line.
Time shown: 5h39
